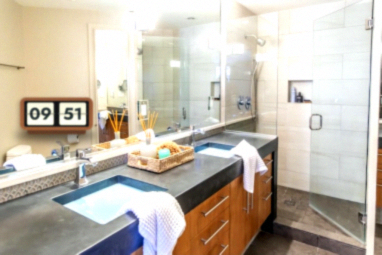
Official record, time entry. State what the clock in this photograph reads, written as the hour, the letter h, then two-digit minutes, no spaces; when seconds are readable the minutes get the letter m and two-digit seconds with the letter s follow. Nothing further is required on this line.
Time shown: 9h51
